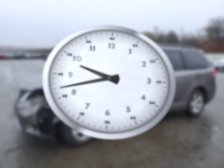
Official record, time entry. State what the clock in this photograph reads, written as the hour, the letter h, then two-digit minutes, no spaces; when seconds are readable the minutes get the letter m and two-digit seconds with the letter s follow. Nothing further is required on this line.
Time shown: 9h42
